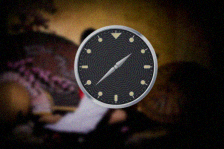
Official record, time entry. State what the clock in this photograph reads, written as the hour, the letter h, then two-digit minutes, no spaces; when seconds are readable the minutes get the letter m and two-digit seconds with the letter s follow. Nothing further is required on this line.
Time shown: 1h38
